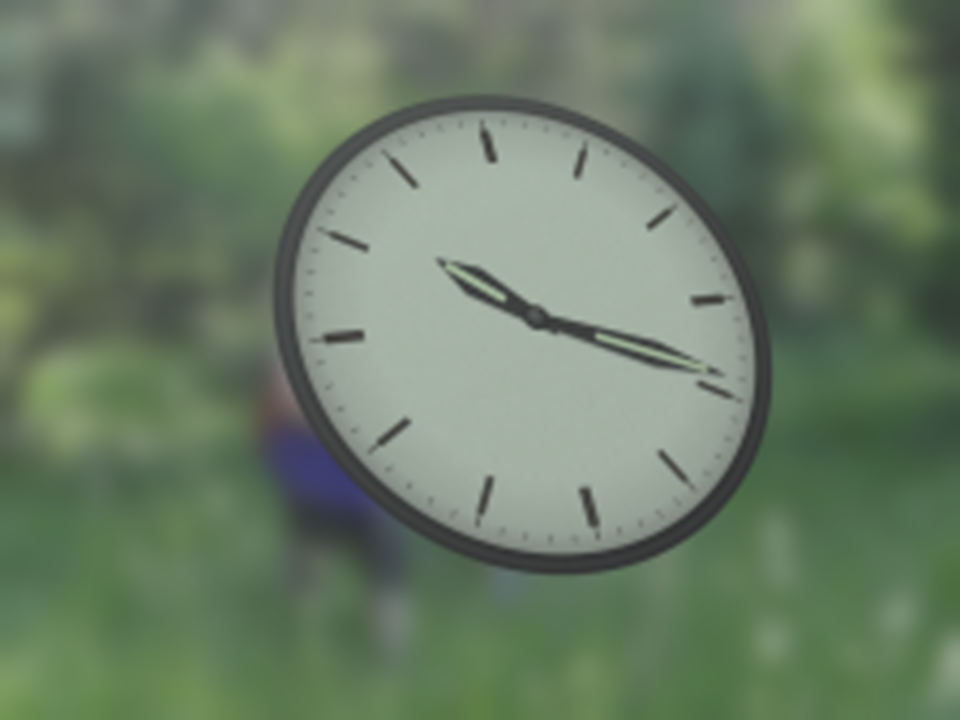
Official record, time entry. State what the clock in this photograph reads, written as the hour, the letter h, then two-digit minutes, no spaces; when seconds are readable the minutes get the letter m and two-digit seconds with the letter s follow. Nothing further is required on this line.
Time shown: 10h19
